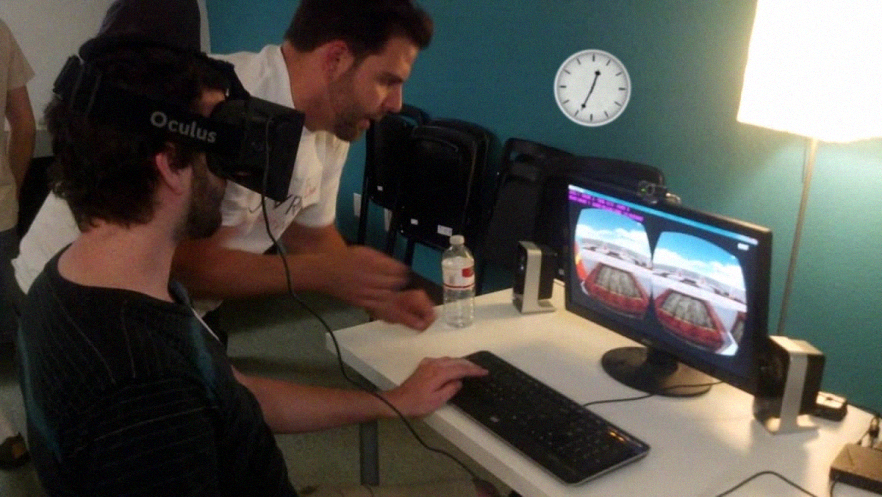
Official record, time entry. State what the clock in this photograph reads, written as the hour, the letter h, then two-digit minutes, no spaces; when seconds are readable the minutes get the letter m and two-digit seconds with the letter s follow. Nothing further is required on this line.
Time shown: 12h34
